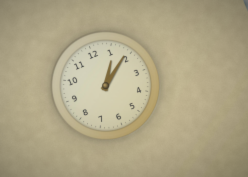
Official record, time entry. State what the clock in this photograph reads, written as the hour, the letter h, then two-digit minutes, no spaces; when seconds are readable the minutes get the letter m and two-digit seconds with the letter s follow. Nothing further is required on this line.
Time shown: 1h09
